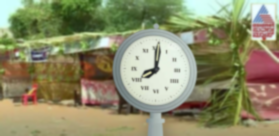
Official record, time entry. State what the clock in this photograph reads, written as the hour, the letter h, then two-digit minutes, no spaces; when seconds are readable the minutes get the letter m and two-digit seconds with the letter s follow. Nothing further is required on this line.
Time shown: 8h01
